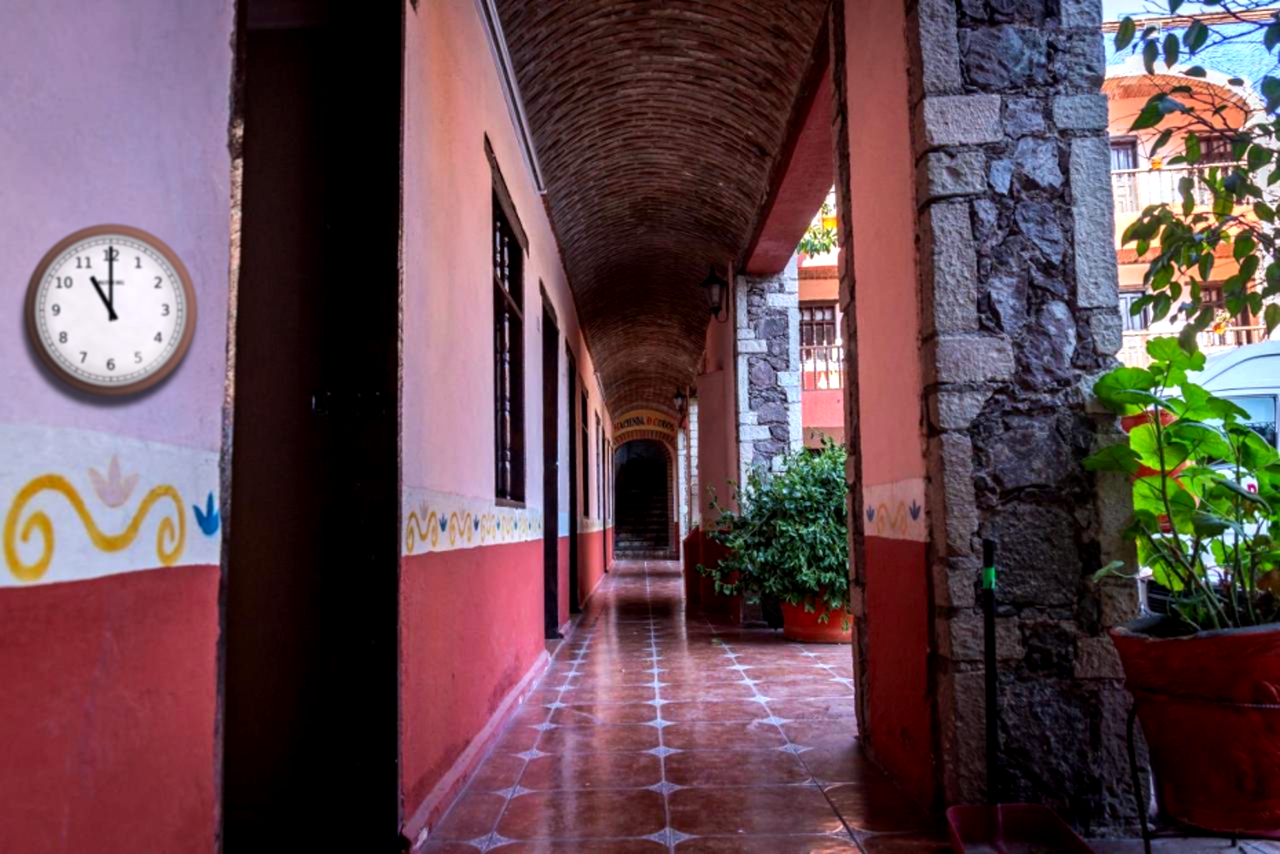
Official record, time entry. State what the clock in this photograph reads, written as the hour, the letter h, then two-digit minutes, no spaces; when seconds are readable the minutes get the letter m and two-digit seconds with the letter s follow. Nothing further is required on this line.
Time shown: 11h00
